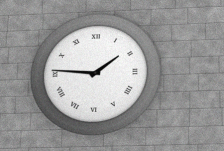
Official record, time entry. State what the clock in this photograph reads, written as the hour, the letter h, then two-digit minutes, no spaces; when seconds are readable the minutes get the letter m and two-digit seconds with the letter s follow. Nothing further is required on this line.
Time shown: 1h46
